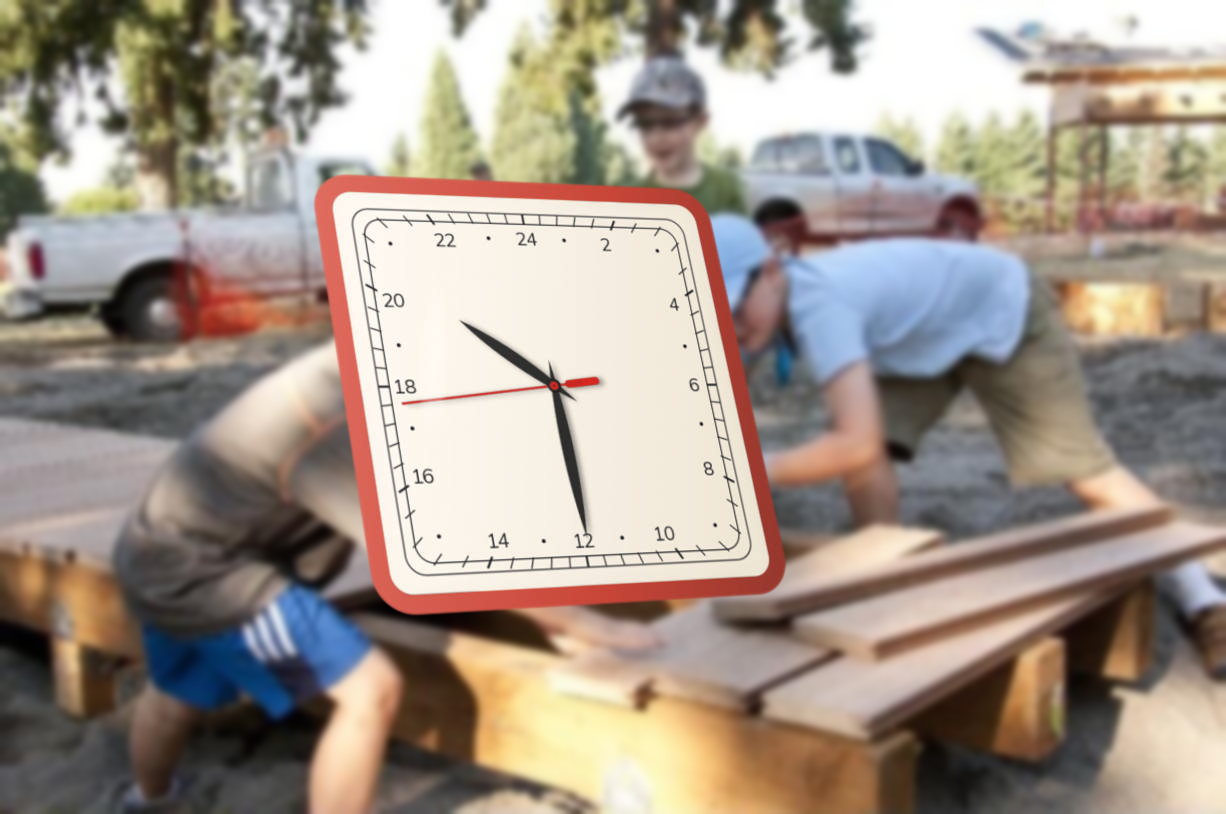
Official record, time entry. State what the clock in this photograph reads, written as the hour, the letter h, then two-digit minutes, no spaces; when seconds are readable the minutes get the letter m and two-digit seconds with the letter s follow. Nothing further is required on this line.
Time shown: 20h29m44s
